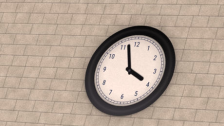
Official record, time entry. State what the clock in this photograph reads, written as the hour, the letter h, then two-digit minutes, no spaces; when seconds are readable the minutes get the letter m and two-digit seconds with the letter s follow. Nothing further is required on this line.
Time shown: 3h57
